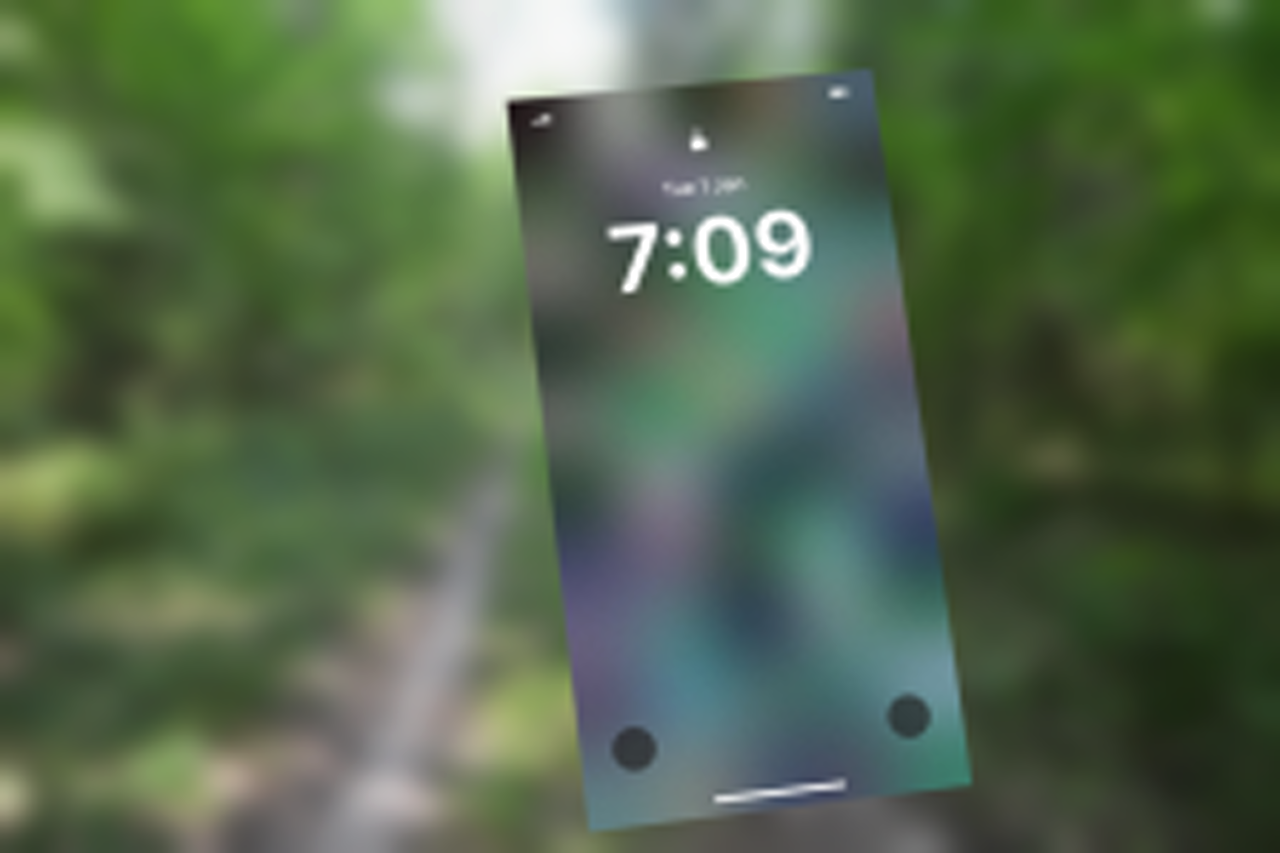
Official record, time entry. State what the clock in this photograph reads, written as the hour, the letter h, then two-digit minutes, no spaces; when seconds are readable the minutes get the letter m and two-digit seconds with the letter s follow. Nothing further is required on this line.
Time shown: 7h09
